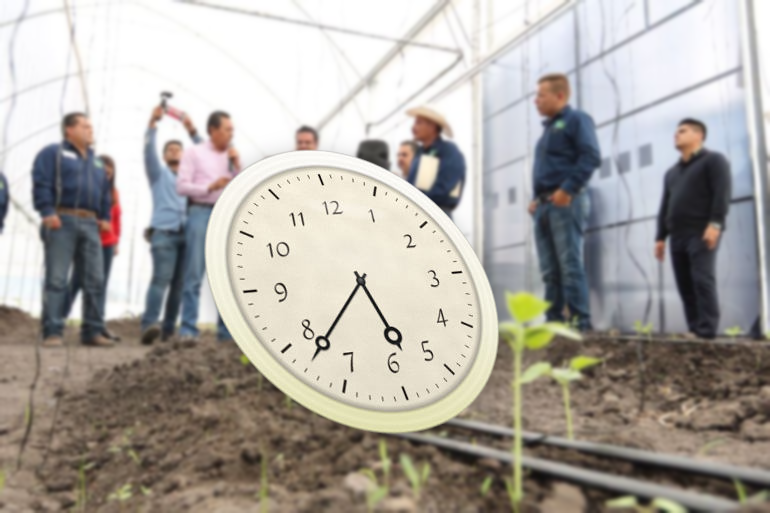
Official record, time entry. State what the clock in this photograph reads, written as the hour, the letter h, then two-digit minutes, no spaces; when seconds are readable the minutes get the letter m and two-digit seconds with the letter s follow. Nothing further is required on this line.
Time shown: 5h38
